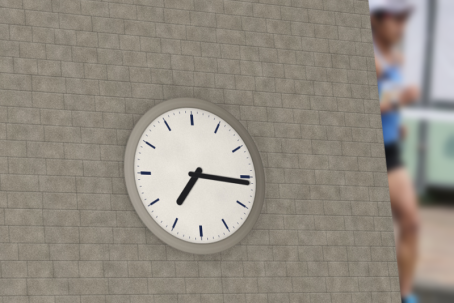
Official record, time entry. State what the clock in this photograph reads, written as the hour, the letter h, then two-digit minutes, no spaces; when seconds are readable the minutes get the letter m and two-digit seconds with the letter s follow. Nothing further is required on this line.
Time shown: 7h16
